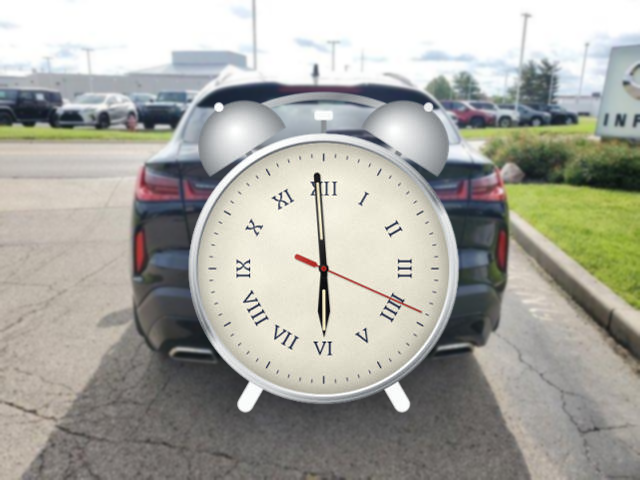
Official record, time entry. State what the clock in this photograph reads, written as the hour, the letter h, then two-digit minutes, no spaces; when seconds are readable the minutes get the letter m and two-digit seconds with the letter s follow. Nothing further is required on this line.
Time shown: 5h59m19s
